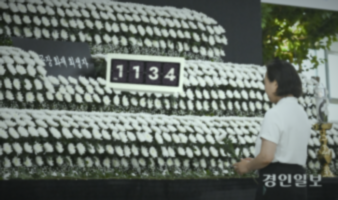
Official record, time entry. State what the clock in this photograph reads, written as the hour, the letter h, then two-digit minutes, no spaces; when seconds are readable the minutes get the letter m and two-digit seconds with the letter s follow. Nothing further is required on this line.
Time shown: 11h34
